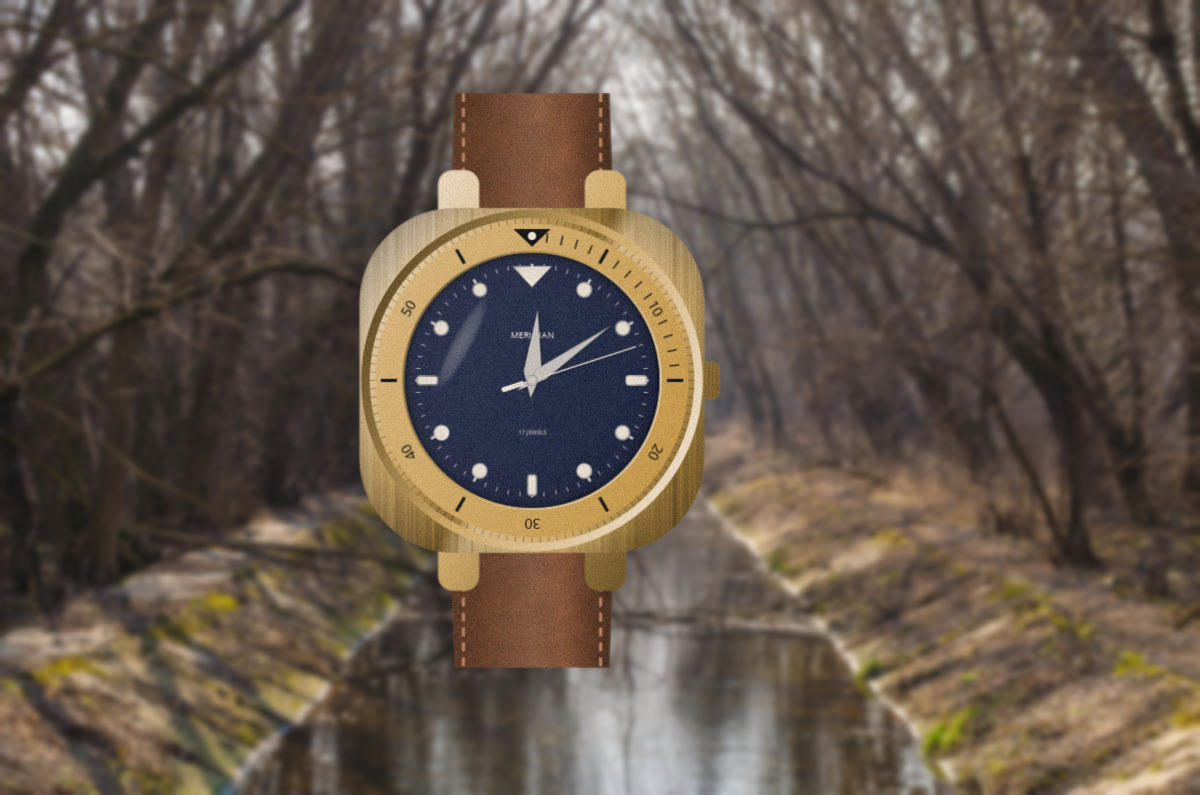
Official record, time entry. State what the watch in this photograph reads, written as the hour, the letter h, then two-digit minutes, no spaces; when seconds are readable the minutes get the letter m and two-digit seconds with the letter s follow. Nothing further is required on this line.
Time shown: 12h09m12s
